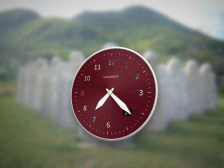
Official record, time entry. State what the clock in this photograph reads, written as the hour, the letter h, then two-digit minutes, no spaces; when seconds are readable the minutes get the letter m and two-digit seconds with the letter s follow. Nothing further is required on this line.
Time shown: 7h22
